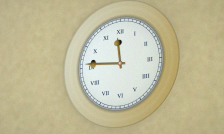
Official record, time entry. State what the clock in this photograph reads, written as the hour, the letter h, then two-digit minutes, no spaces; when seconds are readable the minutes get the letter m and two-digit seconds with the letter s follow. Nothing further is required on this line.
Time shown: 11h46
